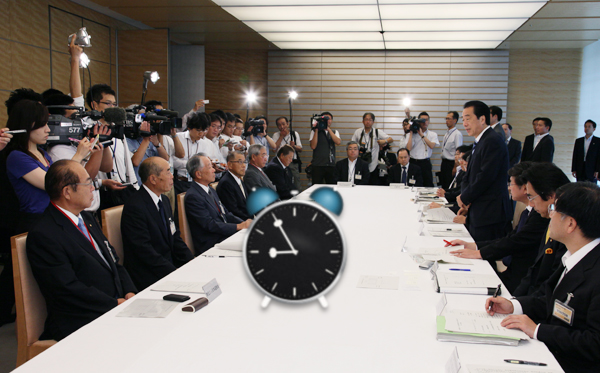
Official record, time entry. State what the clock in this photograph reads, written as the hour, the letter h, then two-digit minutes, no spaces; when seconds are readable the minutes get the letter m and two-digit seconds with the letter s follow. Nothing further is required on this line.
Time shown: 8h55
